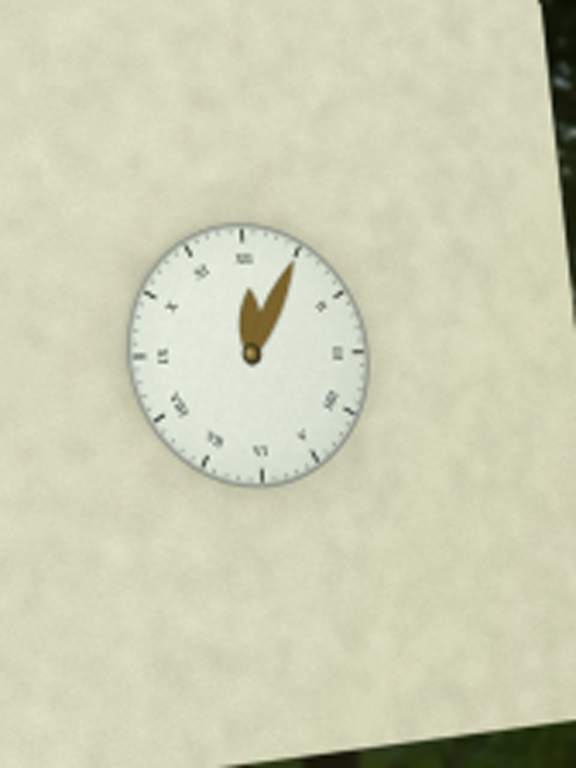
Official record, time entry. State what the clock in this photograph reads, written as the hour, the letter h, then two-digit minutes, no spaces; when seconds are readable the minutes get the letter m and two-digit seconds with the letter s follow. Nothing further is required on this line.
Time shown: 12h05
